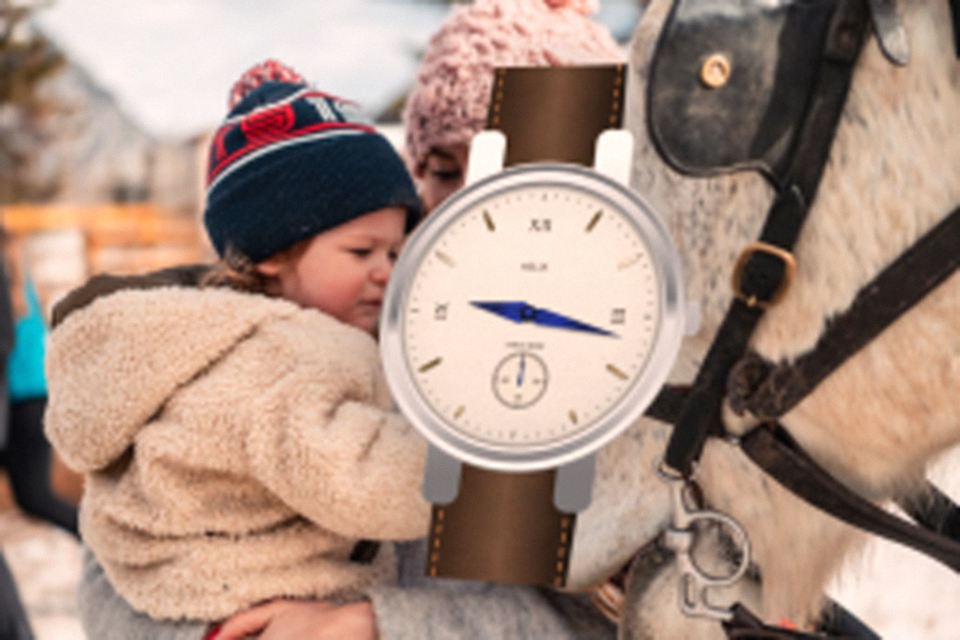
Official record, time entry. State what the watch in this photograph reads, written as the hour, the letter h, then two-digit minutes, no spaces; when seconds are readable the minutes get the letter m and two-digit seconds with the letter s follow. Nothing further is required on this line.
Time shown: 9h17
